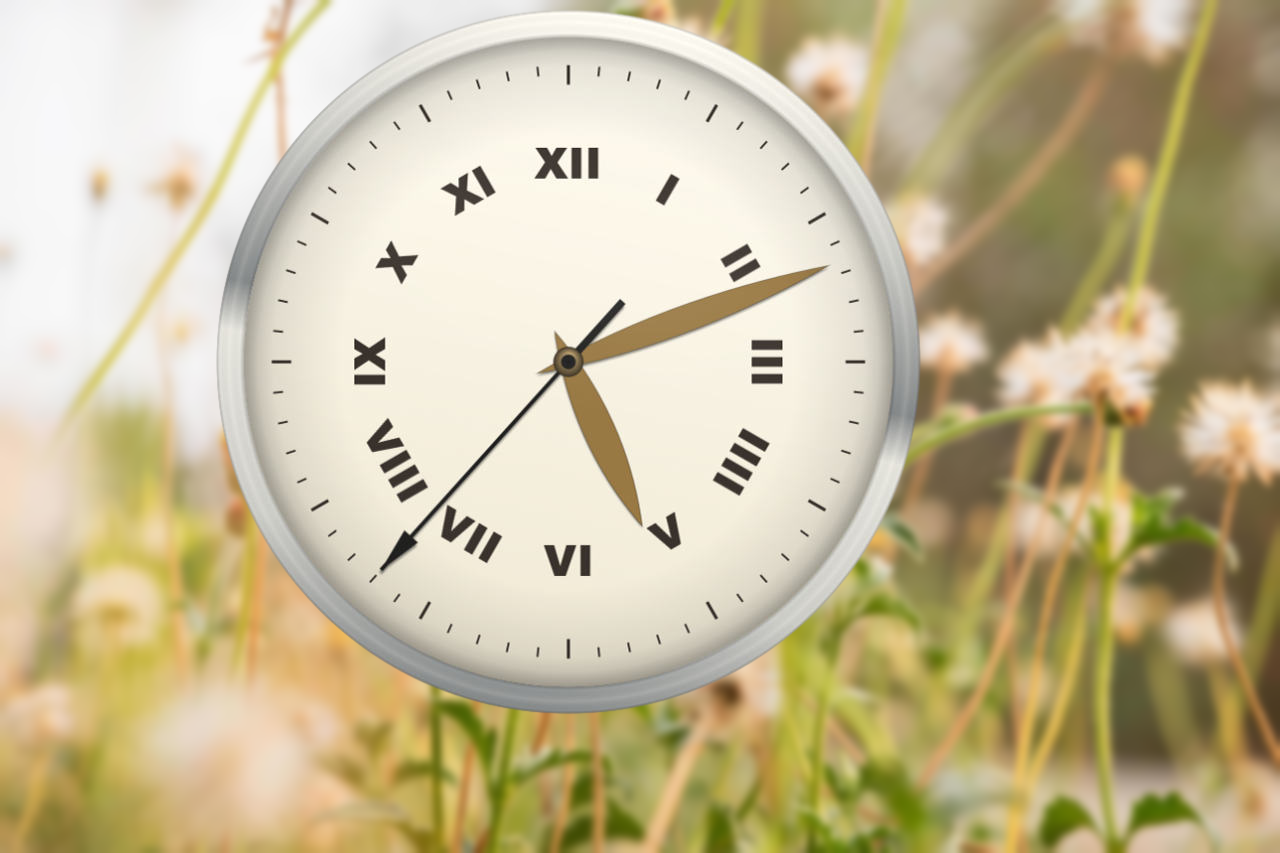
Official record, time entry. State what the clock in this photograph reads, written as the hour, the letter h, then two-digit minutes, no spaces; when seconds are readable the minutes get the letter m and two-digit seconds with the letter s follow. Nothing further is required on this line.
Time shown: 5h11m37s
